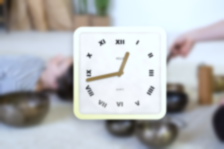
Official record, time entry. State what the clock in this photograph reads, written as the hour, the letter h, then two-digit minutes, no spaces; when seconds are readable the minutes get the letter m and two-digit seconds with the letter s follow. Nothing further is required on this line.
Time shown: 12h43
